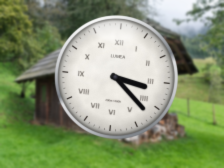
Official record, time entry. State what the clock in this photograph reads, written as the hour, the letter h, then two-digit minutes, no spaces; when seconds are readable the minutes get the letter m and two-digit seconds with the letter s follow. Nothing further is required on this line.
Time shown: 3h22
